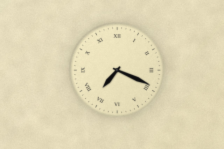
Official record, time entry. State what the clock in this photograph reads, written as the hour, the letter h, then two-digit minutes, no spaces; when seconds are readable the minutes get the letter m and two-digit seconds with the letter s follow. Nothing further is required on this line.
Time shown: 7h19
